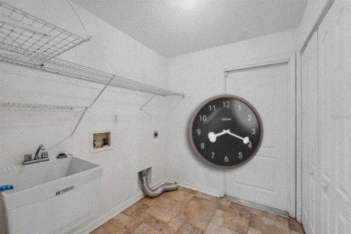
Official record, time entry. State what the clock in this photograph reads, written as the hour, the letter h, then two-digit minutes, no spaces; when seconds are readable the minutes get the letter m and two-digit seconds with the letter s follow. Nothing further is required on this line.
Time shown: 8h19
